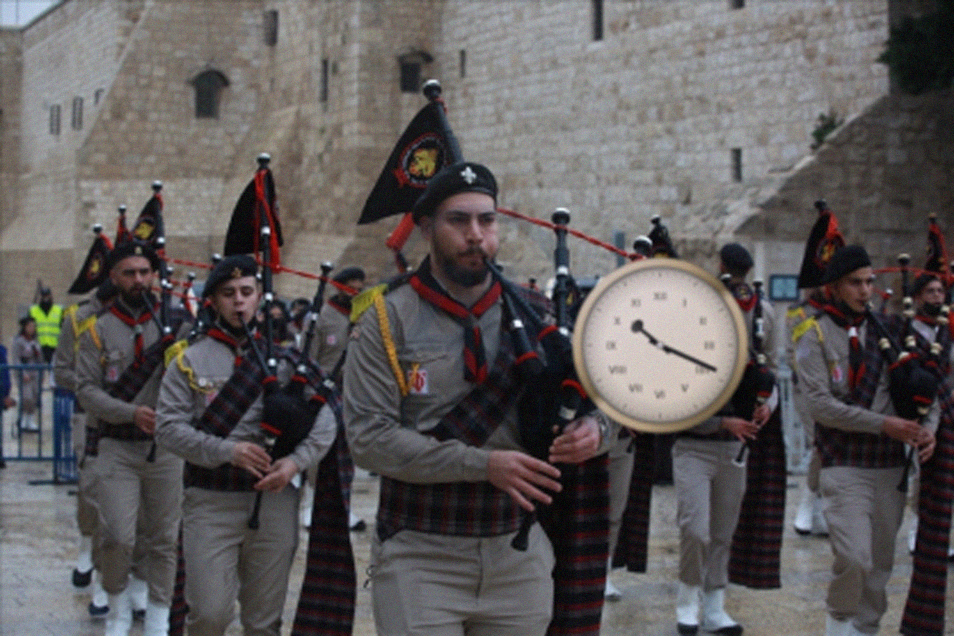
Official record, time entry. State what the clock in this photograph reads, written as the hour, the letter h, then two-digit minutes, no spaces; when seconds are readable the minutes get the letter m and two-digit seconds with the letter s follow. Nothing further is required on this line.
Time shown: 10h19
